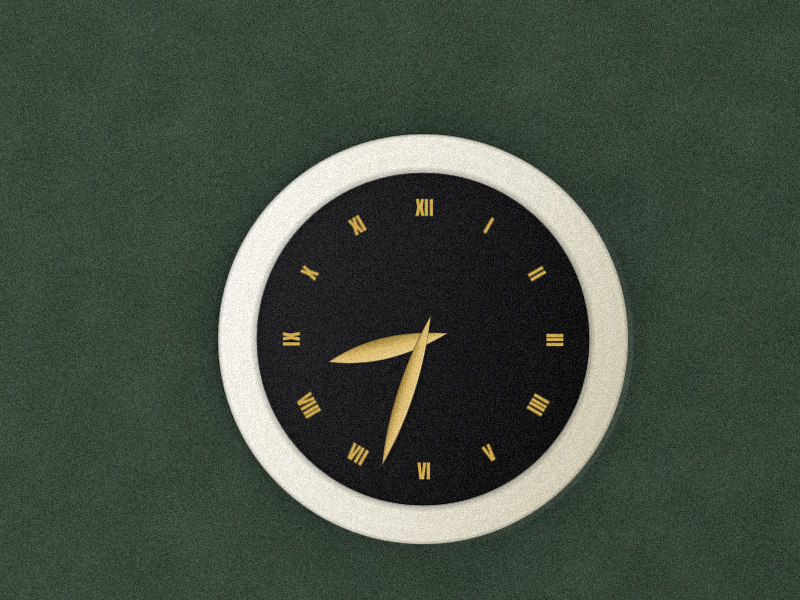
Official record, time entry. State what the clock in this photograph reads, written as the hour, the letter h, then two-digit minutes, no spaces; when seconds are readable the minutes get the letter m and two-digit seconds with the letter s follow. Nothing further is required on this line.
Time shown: 8h33
